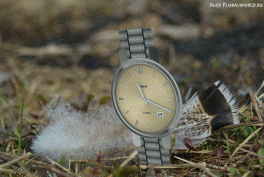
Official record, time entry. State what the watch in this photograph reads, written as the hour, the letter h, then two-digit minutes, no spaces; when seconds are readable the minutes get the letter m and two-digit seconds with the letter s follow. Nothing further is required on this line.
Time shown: 11h19
